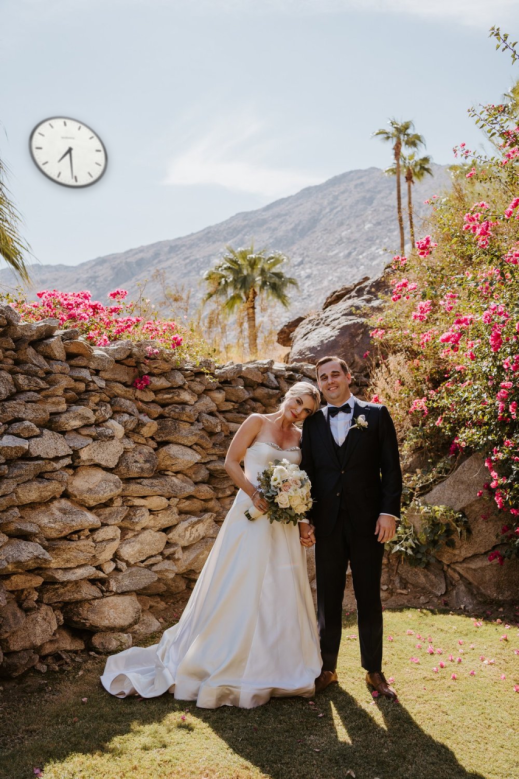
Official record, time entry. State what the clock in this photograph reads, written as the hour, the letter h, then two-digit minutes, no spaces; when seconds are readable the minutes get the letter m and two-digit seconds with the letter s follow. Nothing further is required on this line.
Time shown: 7h31
